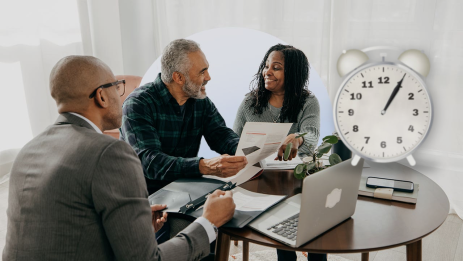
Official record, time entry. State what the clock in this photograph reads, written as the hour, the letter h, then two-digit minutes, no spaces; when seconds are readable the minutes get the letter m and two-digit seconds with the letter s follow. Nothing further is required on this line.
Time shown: 1h05
